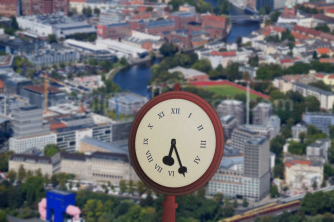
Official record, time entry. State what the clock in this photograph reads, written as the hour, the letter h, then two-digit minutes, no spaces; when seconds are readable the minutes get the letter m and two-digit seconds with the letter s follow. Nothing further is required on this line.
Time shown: 6h26
